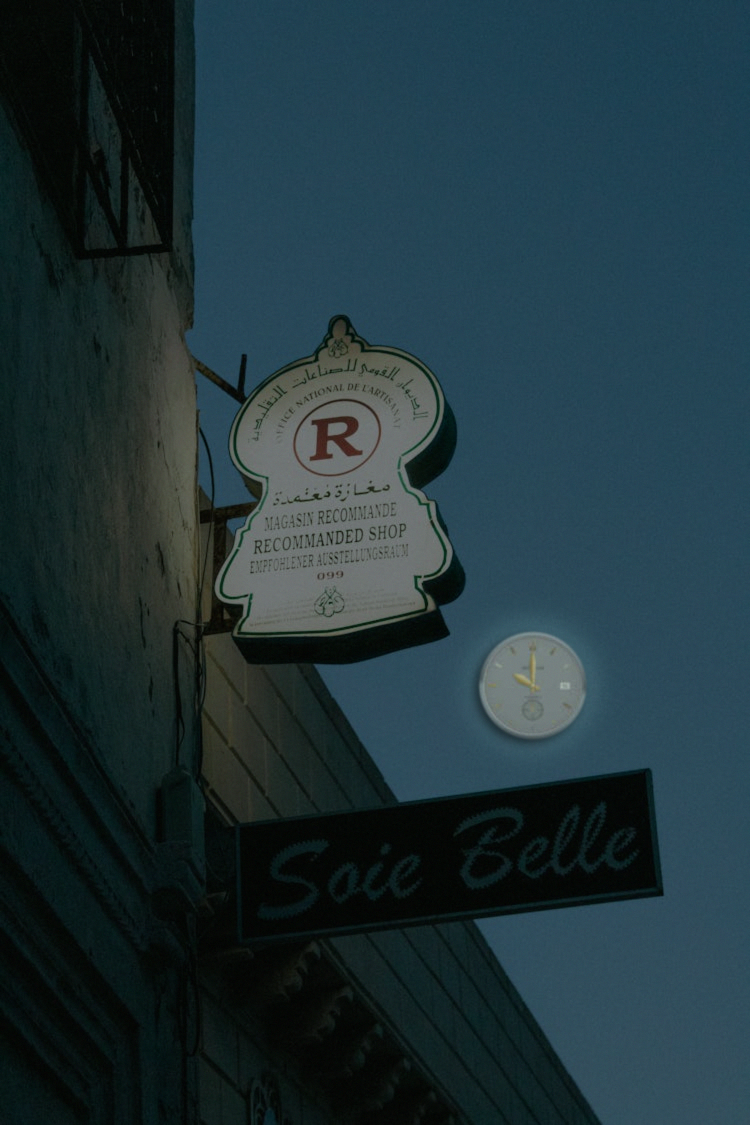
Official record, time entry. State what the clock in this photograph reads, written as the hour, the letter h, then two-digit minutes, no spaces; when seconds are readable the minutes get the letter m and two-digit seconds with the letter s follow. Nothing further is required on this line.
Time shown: 10h00
